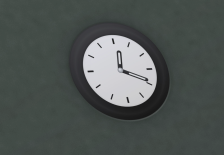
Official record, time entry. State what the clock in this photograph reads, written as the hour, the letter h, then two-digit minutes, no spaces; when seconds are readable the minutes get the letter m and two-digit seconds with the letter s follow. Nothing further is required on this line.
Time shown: 12h19
